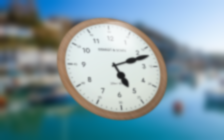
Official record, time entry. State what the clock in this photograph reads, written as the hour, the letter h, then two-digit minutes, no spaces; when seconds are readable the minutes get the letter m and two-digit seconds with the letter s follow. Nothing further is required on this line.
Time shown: 5h12
